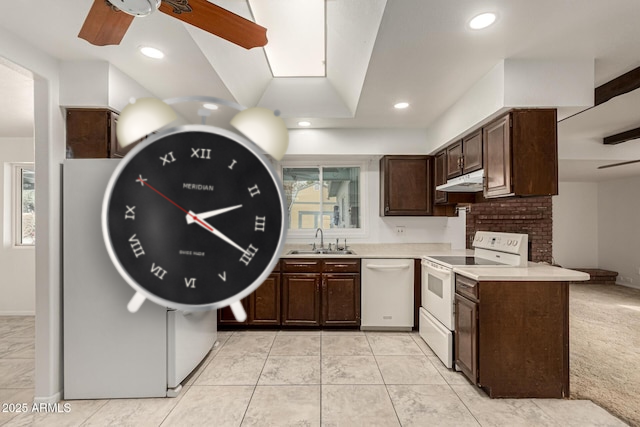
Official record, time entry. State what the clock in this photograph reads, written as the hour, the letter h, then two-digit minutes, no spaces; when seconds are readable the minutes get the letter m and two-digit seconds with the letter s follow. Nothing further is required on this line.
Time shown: 2h19m50s
